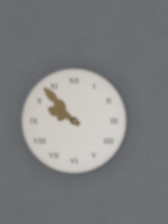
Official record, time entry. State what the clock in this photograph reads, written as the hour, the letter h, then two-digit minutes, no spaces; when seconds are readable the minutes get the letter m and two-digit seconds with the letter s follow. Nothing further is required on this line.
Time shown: 9h53
